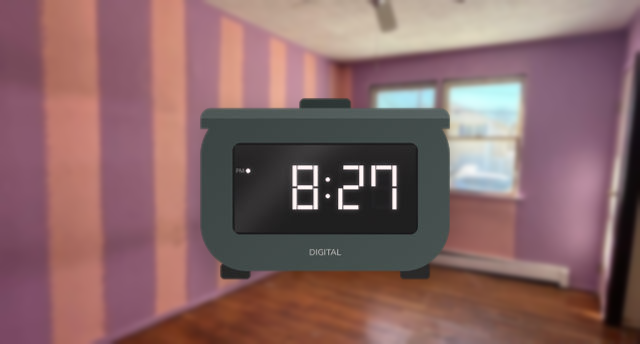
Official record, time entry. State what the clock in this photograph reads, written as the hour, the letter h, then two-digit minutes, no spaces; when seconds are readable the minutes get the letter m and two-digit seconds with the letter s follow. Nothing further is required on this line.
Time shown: 8h27
